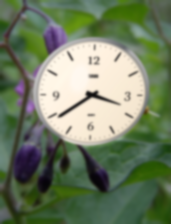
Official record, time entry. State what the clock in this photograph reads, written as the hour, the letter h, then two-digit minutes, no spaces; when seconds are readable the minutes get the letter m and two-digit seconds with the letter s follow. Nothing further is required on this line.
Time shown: 3h39
